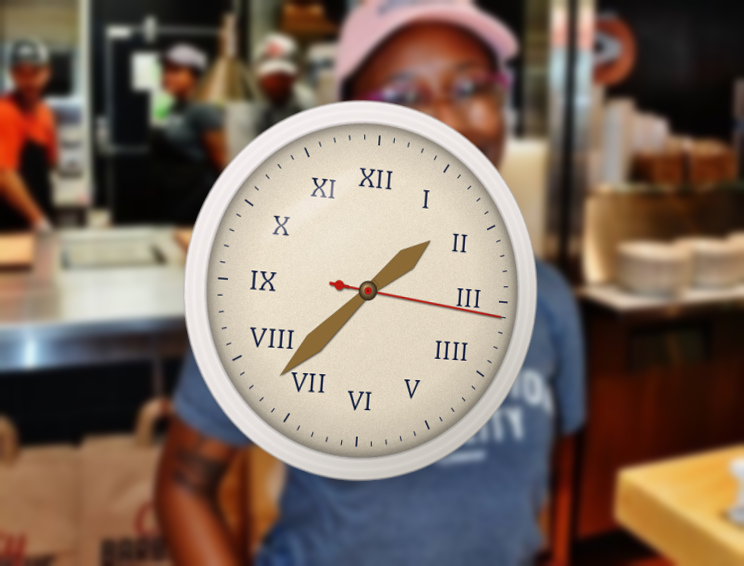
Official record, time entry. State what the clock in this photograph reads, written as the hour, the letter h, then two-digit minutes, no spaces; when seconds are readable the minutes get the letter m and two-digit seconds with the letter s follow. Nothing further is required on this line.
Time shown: 1h37m16s
